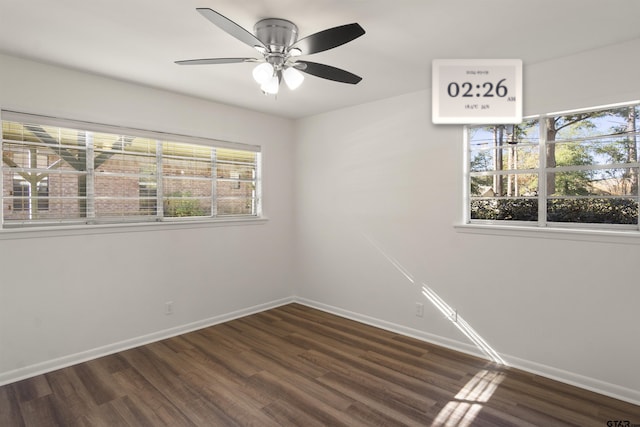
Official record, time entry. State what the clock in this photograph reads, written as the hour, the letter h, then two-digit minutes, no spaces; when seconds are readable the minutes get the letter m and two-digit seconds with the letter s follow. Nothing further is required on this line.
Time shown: 2h26
